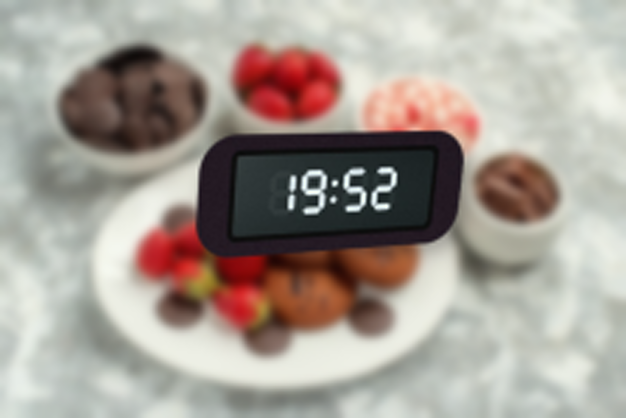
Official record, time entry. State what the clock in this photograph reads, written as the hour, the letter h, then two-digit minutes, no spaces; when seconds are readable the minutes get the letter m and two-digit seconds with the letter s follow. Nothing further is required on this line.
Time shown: 19h52
